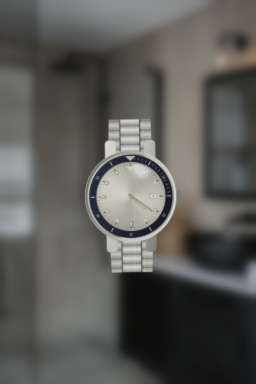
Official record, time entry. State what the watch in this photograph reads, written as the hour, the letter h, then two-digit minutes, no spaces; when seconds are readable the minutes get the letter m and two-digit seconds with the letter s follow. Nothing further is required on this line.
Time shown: 4h21
